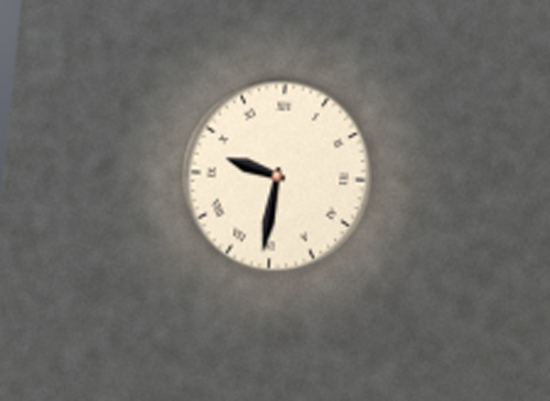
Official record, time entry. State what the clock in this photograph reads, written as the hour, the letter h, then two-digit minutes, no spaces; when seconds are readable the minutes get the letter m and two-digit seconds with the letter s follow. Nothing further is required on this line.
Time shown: 9h31
